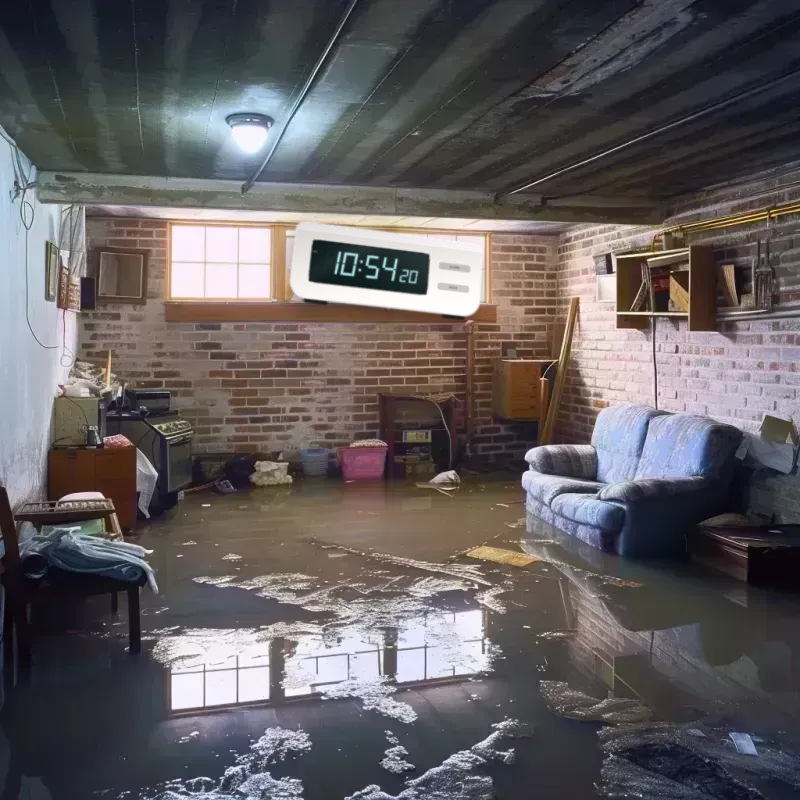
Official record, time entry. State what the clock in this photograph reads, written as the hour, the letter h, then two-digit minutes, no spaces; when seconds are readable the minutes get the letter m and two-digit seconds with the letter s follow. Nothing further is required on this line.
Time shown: 10h54m20s
